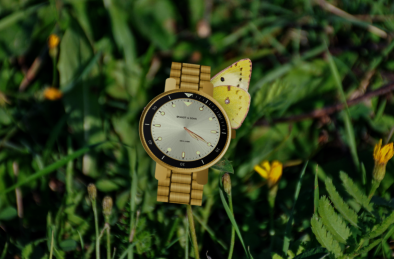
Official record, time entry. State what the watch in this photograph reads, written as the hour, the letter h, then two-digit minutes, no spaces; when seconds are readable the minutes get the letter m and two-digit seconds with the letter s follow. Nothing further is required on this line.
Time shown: 4h20
